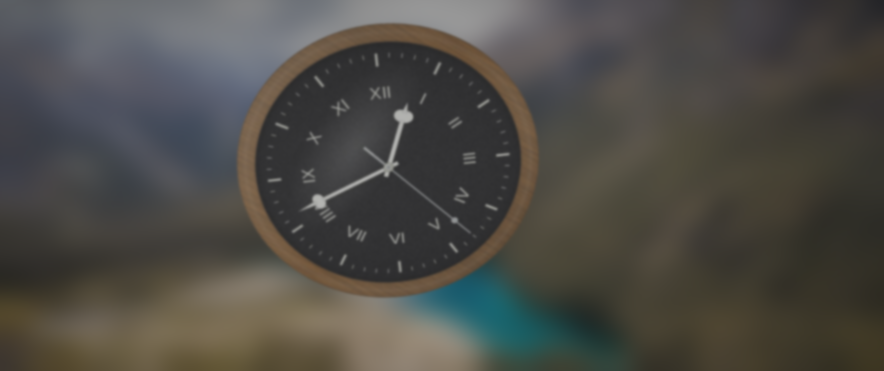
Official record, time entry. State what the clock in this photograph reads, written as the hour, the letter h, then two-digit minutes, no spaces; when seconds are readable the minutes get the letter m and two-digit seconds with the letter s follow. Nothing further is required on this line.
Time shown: 12h41m23s
